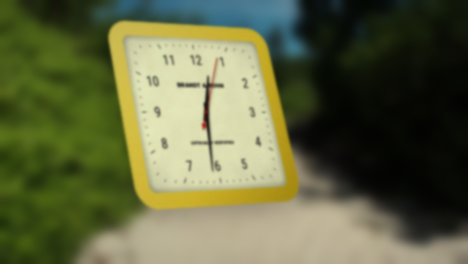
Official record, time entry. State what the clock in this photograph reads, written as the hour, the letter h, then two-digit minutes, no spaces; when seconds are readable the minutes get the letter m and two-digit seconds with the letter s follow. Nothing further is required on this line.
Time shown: 12h31m04s
